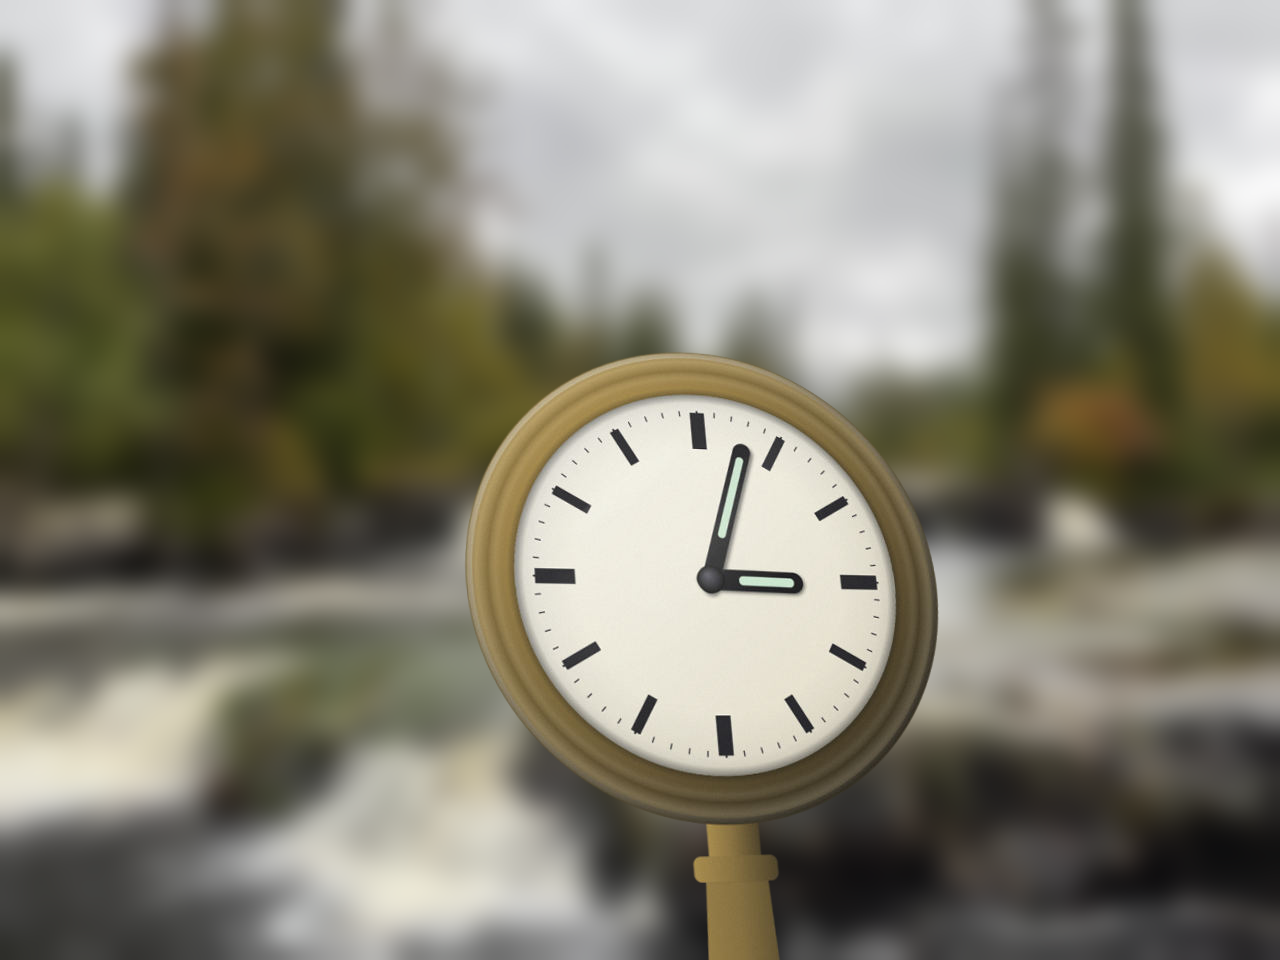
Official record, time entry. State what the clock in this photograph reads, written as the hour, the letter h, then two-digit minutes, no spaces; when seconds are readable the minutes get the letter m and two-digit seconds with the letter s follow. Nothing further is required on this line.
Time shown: 3h03
